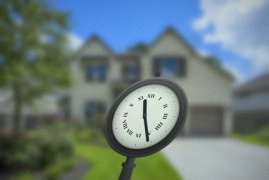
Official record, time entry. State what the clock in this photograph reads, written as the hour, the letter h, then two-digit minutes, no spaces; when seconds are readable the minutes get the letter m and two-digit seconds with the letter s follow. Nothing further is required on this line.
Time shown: 11h26
